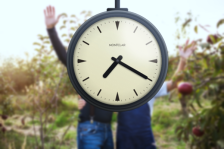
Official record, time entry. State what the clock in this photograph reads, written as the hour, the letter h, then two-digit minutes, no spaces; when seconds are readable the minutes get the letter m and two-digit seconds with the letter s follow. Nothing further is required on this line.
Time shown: 7h20
